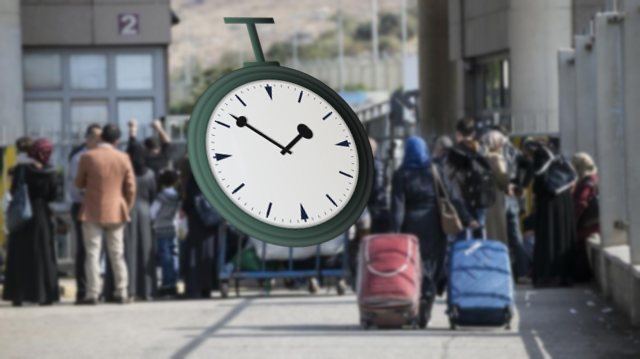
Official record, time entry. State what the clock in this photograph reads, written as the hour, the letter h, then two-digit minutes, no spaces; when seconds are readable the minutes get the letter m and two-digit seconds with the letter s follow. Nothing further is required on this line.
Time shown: 1h52
